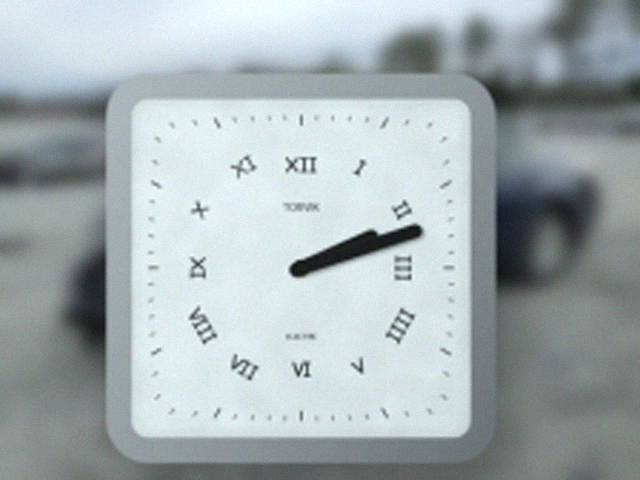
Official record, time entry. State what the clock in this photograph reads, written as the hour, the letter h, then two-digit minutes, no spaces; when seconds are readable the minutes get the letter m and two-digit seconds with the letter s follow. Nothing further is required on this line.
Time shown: 2h12
